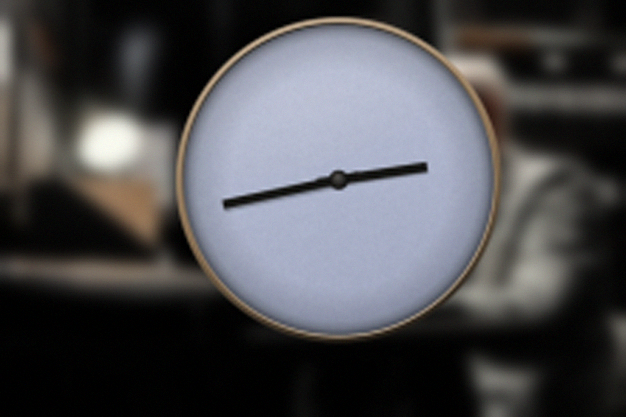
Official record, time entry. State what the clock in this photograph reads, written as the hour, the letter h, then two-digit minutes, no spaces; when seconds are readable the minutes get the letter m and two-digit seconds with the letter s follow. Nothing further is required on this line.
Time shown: 2h43
